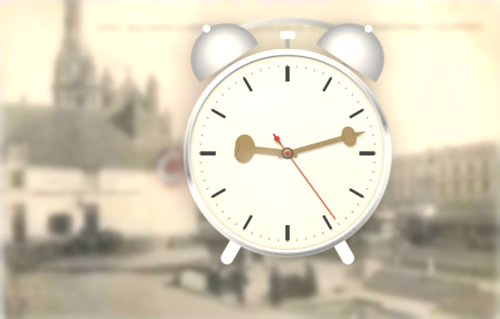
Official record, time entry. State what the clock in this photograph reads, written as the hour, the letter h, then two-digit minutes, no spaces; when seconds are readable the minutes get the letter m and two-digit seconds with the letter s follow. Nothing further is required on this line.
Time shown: 9h12m24s
